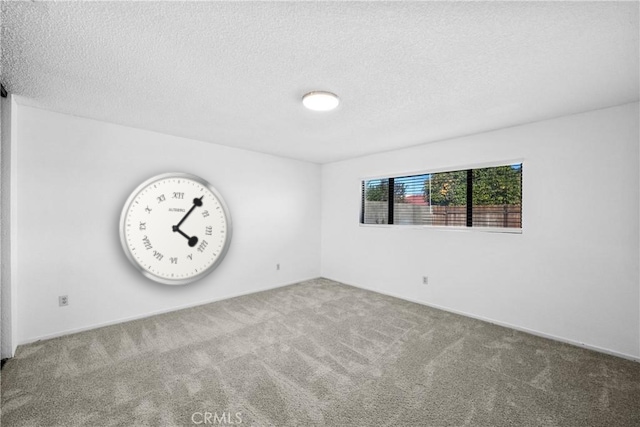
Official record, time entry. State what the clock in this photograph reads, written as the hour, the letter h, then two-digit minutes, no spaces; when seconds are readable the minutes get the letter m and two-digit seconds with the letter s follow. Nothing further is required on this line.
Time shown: 4h06
